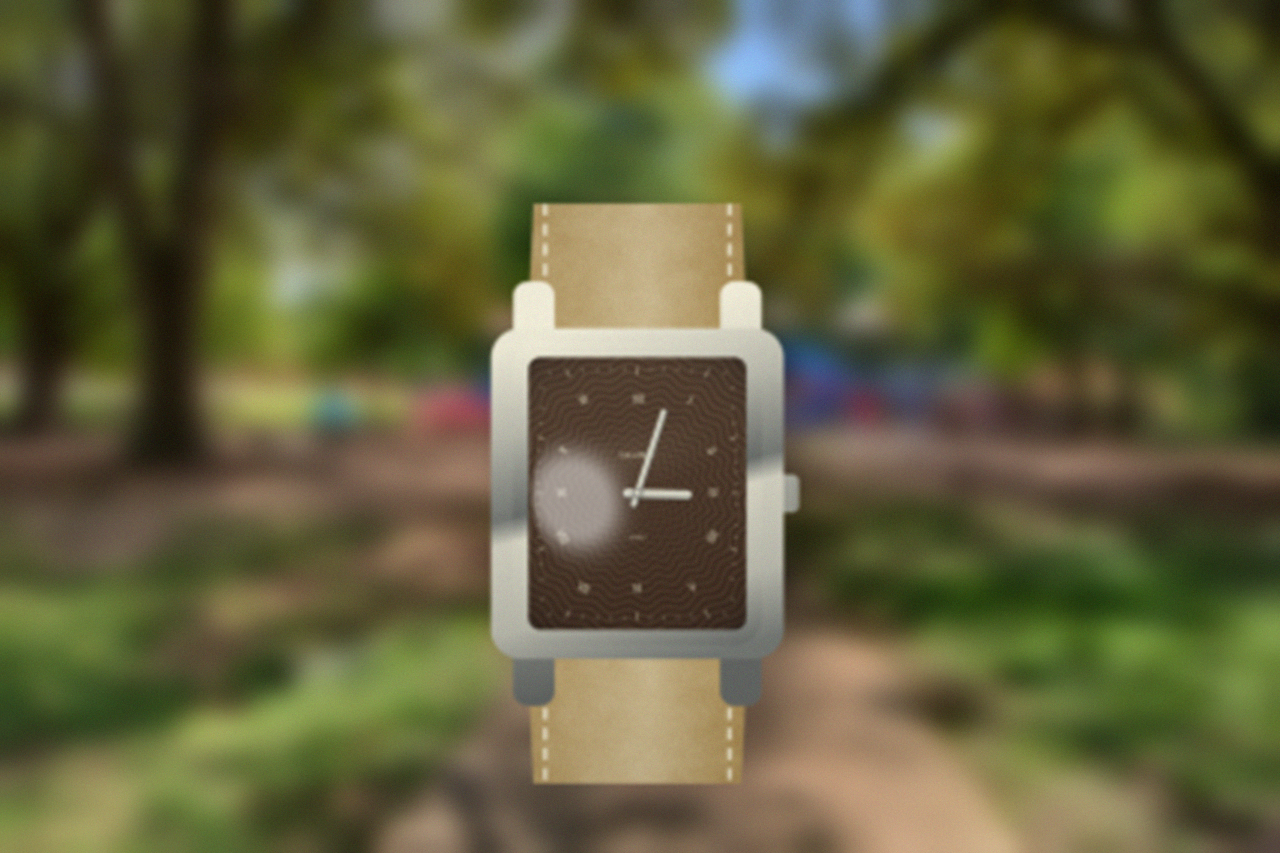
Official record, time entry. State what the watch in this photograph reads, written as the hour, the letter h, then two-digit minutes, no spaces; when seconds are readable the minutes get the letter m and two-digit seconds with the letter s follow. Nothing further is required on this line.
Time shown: 3h03
